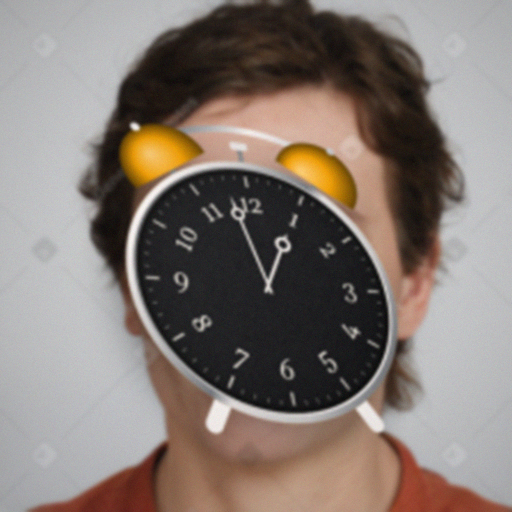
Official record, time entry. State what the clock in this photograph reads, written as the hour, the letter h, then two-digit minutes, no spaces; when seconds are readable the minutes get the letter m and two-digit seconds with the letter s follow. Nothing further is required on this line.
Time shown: 12h58
